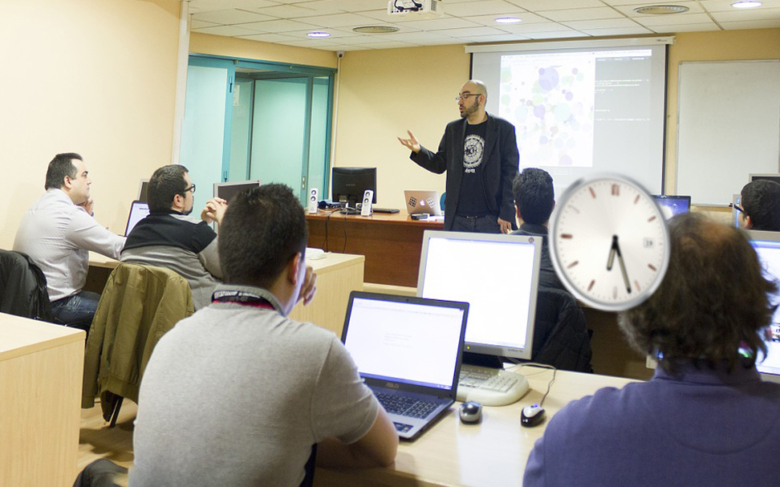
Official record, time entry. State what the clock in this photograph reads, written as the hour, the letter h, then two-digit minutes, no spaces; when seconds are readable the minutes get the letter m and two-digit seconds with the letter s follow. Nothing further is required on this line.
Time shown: 6h27
